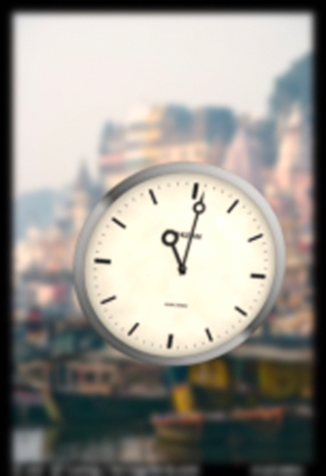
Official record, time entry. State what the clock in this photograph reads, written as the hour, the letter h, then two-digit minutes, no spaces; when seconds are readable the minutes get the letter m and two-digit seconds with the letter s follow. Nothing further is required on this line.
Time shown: 11h01
